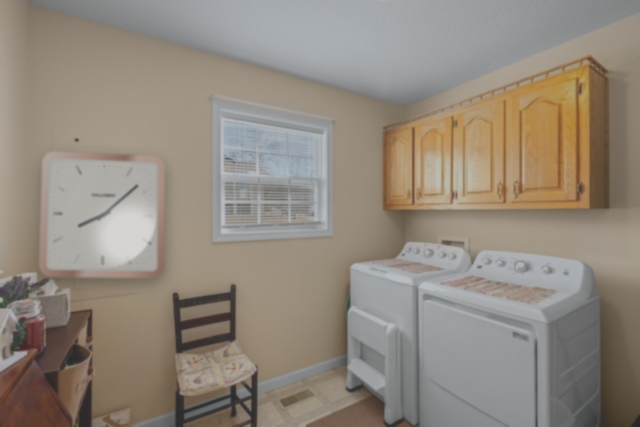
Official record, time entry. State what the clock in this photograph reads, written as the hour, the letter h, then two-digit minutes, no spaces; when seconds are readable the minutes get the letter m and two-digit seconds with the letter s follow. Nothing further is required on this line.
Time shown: 8h08
